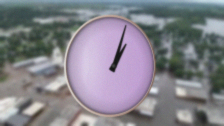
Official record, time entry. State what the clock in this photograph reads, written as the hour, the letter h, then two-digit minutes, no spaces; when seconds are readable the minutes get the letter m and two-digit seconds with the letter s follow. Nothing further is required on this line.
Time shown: 1h03
